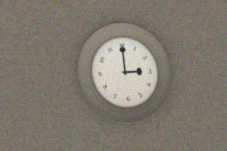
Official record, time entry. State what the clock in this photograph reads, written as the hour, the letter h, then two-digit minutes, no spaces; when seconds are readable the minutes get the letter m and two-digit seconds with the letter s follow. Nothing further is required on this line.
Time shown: 3h00
